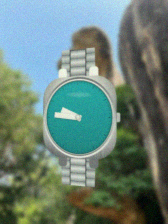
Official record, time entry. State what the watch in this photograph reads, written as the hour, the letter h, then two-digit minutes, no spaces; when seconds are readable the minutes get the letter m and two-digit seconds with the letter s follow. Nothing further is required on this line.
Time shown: 9h46
